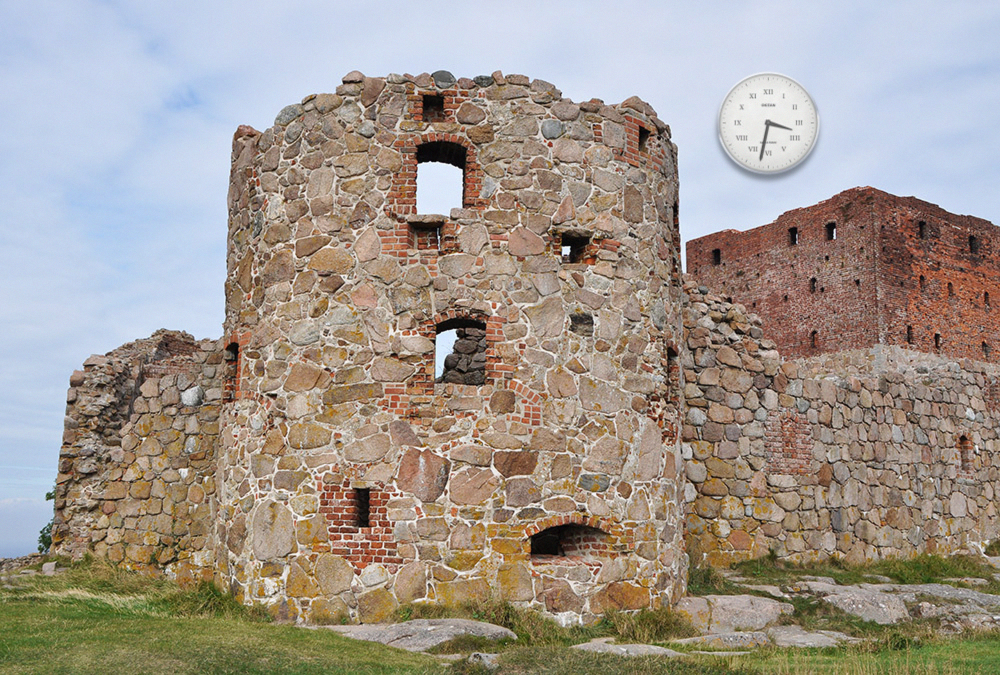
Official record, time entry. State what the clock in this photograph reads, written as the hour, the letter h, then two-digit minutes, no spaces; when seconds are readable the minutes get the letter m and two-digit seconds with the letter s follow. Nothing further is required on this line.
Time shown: 3h32
